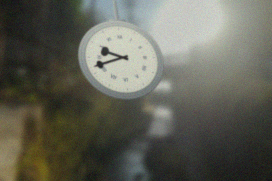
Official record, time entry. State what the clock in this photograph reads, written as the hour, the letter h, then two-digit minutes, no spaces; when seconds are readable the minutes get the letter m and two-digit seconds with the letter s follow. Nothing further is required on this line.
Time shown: 9h42
